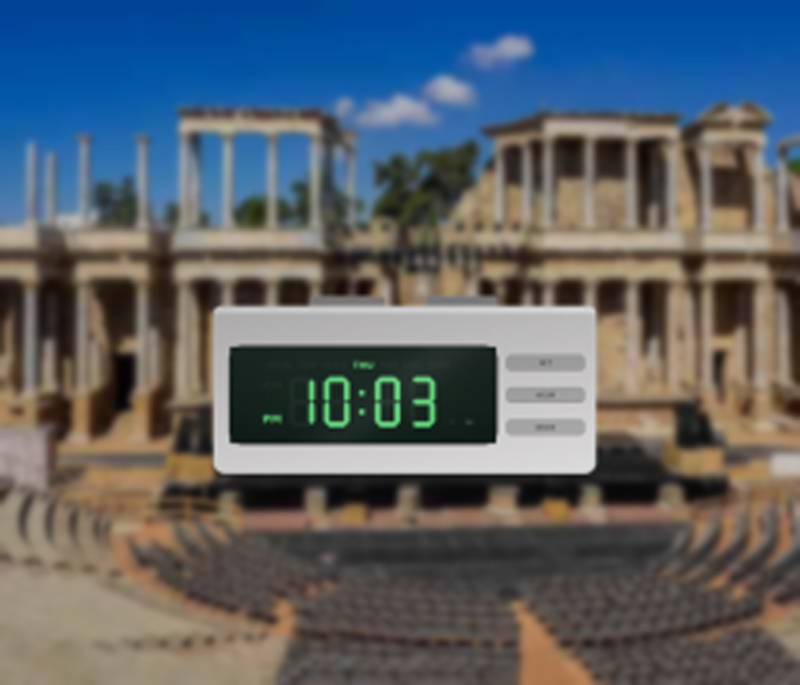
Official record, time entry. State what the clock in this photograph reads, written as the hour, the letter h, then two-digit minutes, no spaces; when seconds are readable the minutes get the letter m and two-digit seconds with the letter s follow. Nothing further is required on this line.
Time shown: 10h03
